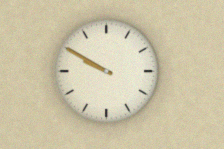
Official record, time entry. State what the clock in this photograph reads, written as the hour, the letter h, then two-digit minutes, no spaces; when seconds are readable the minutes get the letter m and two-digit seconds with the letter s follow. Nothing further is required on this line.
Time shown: 9h50
